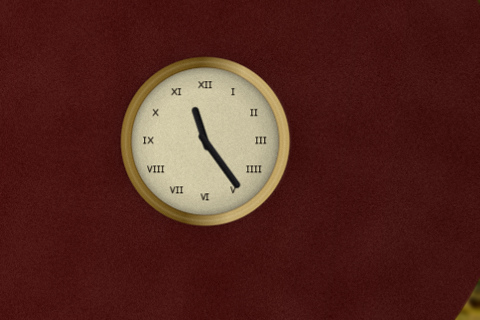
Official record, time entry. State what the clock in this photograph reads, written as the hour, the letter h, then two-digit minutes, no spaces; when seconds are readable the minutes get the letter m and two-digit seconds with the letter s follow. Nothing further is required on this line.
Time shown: 11h24
